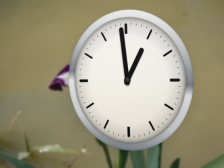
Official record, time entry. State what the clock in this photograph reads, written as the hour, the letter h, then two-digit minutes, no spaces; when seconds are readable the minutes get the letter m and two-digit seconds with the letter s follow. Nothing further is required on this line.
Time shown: 12h59
